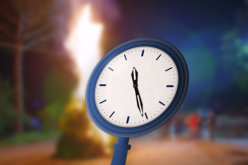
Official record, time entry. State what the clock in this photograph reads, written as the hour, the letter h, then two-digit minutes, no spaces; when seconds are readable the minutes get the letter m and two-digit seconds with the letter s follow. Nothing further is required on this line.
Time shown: 11h26
